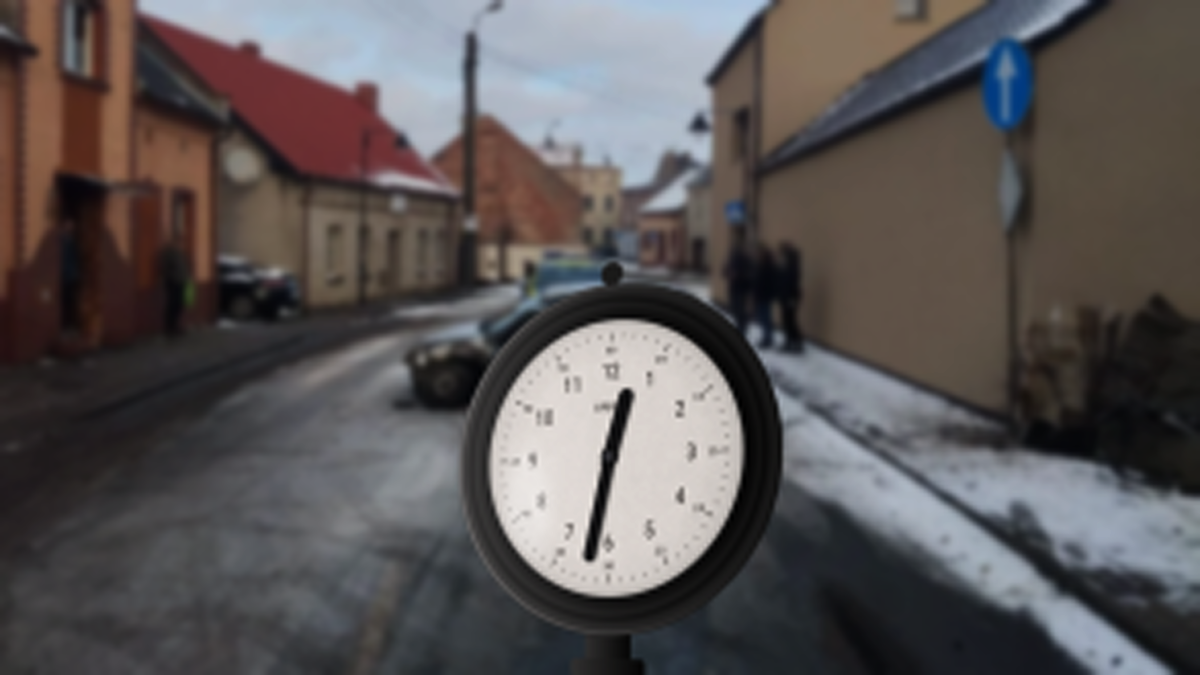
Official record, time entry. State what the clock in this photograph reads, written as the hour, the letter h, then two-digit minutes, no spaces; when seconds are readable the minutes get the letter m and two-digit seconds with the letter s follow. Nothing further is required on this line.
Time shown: 12h32
